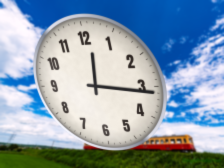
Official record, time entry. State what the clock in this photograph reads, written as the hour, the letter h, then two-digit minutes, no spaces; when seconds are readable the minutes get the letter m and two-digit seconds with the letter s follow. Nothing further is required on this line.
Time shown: 12h16
